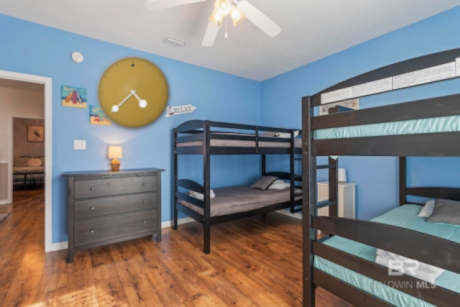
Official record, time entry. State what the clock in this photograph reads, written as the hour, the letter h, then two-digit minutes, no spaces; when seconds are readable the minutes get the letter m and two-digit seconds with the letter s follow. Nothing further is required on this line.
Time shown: 4h38
